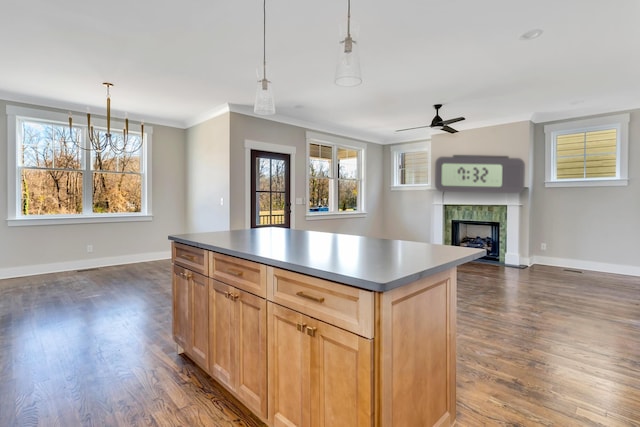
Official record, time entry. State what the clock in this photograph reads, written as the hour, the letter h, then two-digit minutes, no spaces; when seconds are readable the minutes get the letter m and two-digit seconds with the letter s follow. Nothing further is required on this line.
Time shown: 7h32
